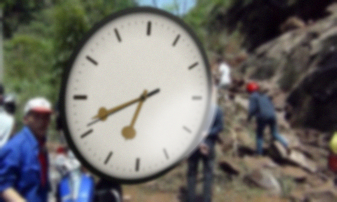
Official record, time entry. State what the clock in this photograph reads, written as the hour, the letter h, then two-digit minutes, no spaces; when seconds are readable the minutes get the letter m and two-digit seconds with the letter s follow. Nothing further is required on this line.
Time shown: 6h41m41s
